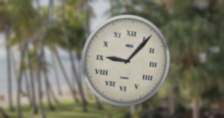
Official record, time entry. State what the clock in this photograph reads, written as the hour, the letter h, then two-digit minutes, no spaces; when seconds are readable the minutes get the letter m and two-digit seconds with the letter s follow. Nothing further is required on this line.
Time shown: 9h06
